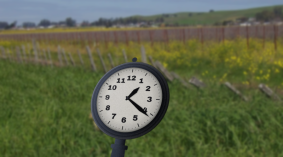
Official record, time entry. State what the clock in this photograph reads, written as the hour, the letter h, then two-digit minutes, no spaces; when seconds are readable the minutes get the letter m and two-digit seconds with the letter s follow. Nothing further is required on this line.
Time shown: 1h21
